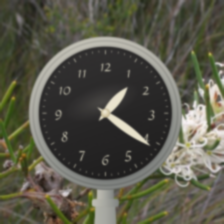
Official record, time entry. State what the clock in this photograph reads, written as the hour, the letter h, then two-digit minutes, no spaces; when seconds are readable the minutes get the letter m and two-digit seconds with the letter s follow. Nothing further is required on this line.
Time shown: 1h21
